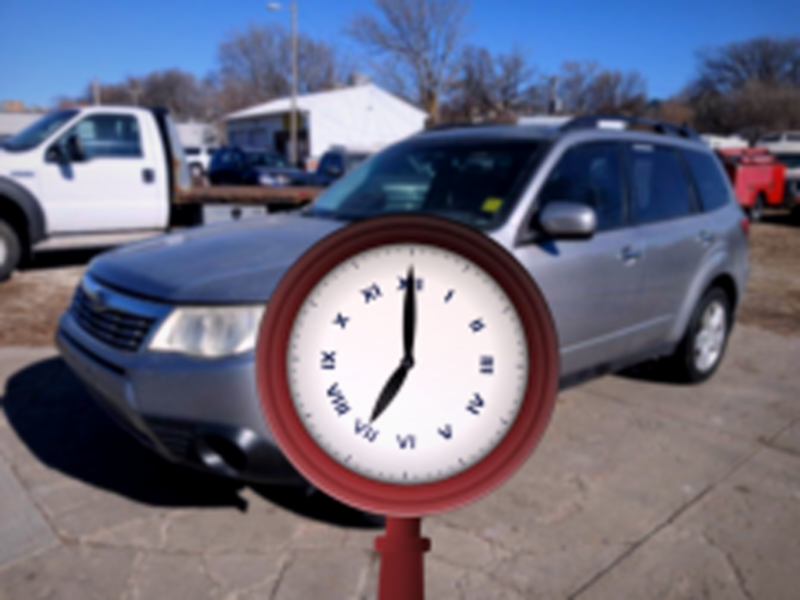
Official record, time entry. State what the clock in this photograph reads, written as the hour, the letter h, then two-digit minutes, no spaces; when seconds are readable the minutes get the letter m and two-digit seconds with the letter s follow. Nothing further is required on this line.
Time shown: 7h00
